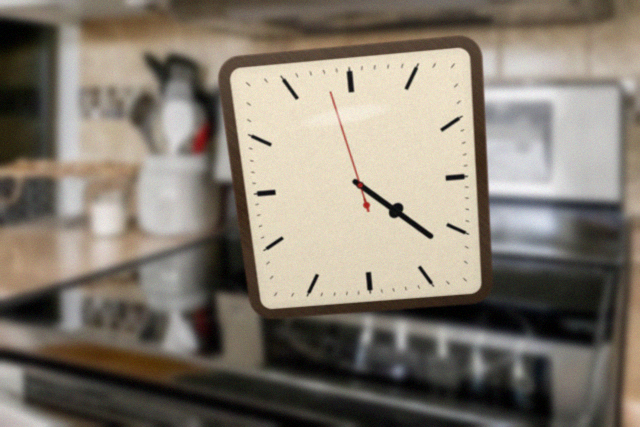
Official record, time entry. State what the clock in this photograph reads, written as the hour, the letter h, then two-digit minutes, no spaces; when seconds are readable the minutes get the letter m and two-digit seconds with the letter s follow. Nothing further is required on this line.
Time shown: 4h21m58s
